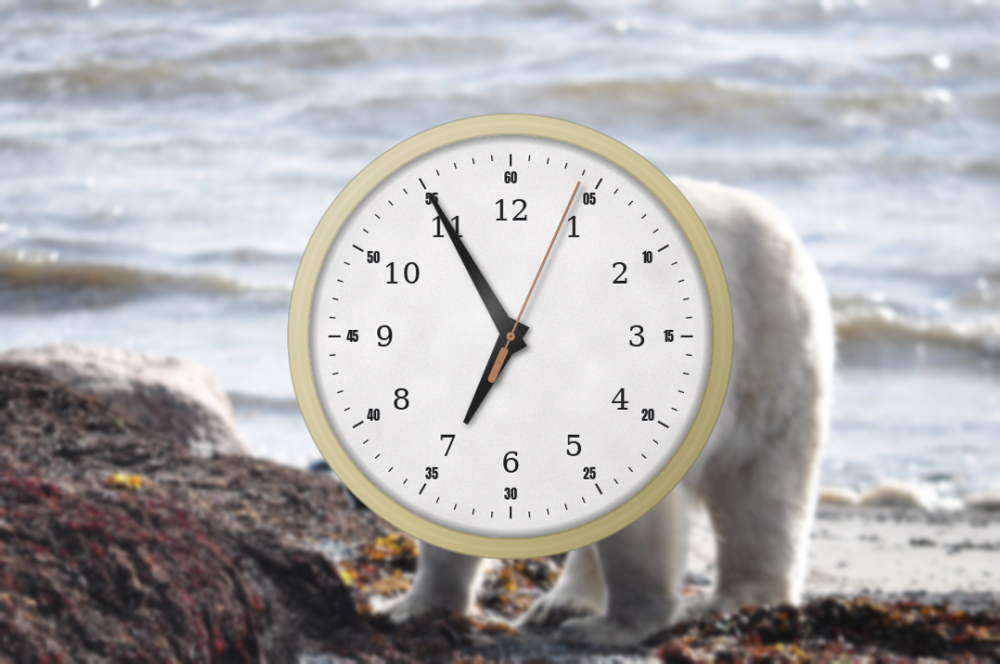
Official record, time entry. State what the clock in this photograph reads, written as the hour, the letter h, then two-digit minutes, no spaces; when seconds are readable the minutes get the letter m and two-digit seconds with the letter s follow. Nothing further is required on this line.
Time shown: 6h55m04s
